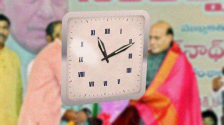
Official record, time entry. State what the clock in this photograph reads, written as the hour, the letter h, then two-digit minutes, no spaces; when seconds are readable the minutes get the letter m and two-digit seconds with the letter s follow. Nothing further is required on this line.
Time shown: 11h11
